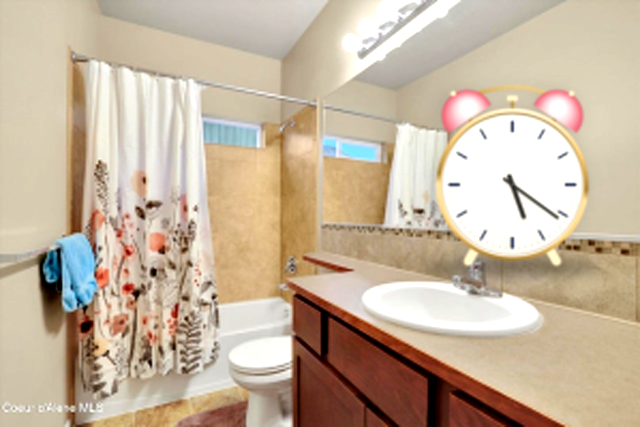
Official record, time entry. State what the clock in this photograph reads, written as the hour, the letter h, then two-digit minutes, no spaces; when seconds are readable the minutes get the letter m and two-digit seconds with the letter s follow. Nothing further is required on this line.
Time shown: 5h21
